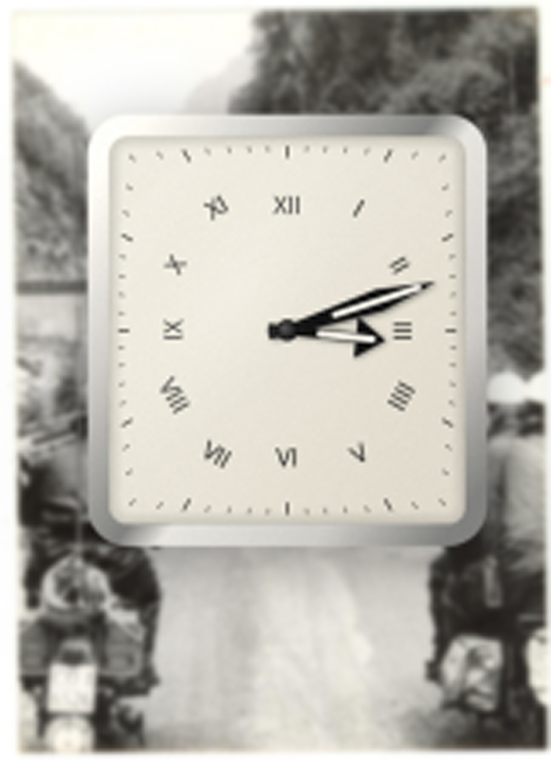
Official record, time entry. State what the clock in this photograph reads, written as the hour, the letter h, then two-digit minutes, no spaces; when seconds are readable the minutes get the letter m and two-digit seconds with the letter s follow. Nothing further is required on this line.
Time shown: 3h12
